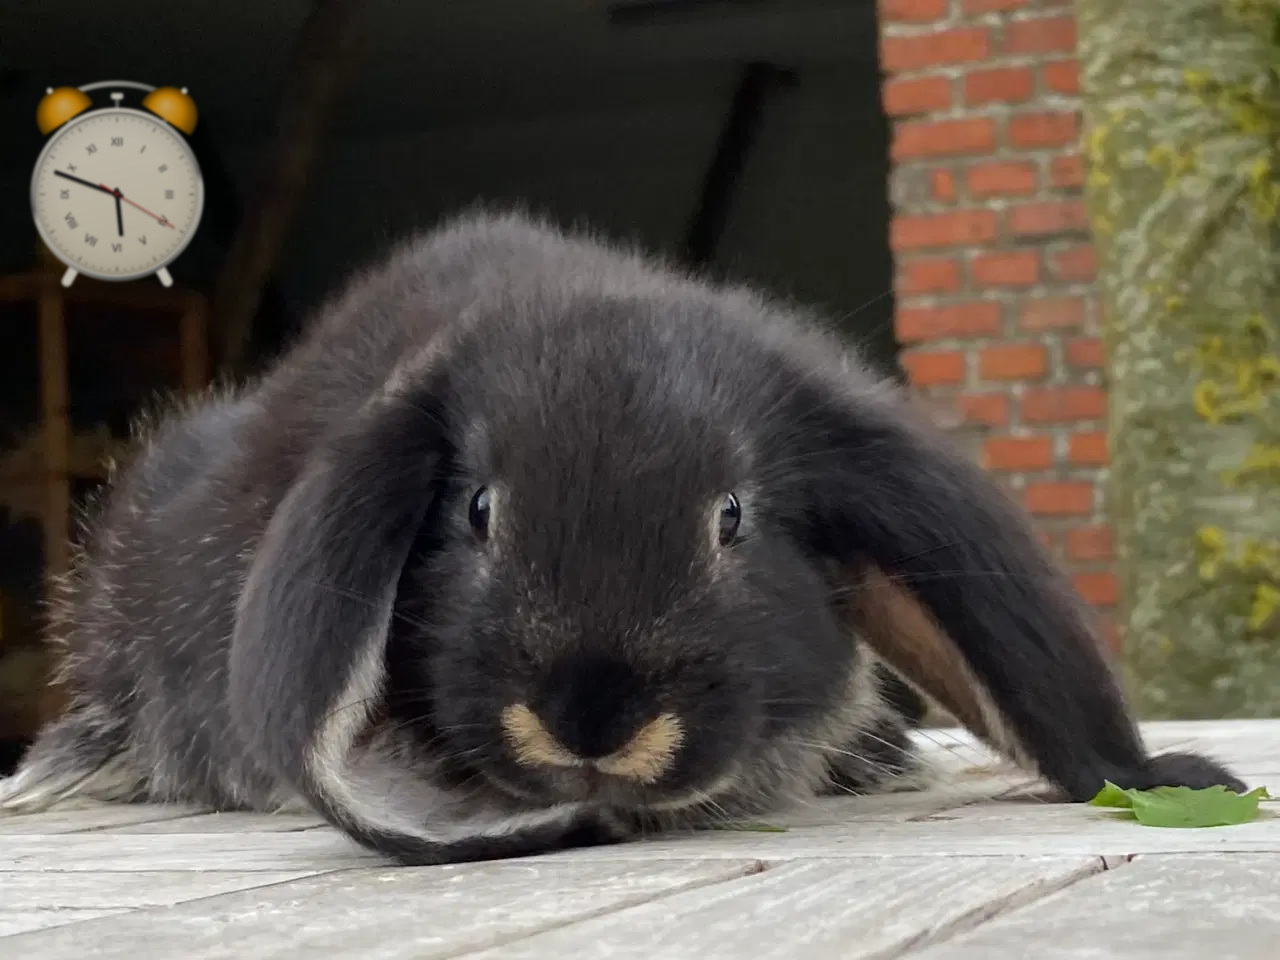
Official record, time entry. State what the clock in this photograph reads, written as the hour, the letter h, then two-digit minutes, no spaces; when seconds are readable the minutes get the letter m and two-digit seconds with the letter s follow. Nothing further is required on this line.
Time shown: 5h48m20s
